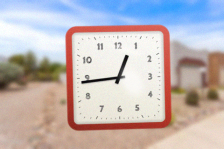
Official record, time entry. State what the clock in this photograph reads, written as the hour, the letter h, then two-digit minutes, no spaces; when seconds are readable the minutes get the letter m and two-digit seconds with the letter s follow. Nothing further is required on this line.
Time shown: 12h44
